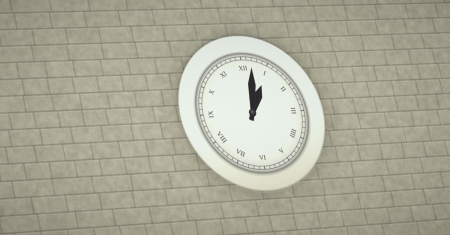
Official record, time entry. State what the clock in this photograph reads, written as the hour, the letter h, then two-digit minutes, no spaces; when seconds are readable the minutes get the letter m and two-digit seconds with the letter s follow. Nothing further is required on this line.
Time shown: 1h02
